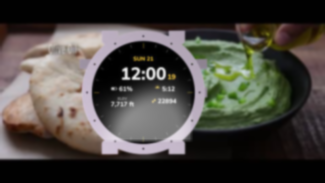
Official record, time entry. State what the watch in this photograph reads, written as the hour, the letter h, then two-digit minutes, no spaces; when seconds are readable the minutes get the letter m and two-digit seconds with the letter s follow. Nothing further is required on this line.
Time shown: 12h00
